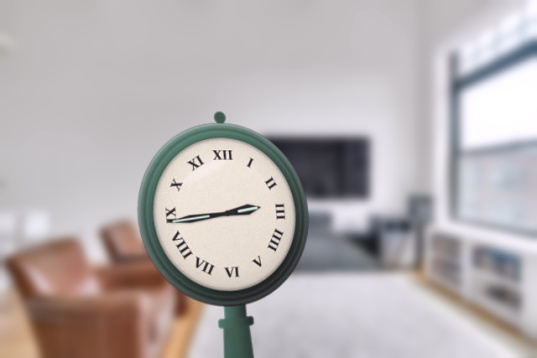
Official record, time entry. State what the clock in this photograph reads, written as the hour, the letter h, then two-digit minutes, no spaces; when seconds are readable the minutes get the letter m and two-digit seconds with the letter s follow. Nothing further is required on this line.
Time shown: 2h44
